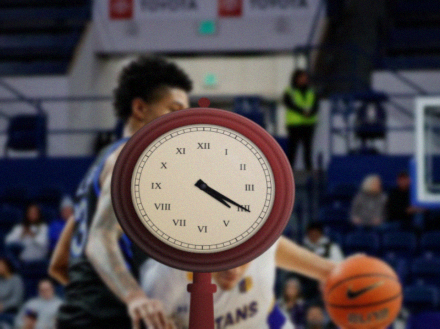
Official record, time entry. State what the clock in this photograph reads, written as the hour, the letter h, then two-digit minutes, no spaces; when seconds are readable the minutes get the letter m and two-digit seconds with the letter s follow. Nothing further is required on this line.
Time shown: 4h20
